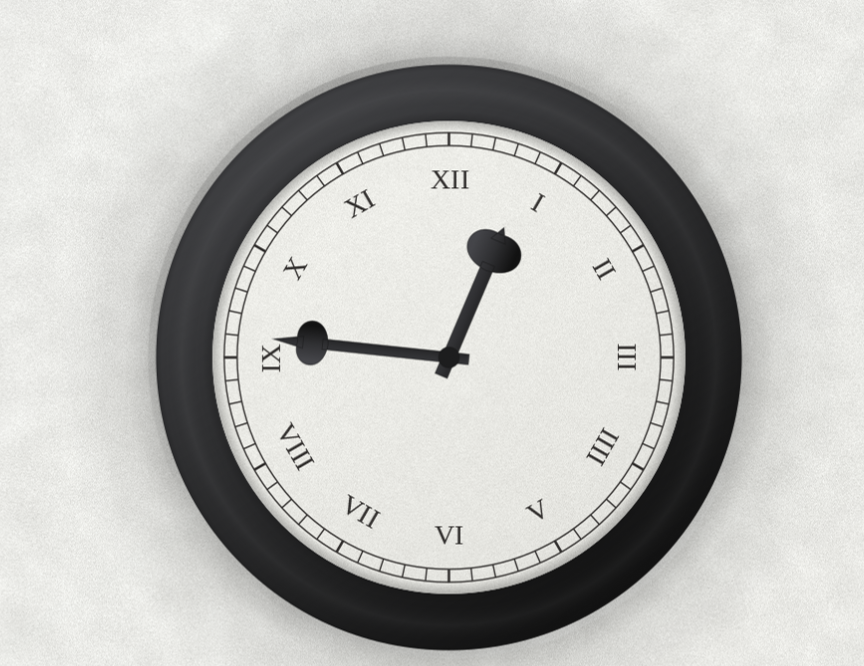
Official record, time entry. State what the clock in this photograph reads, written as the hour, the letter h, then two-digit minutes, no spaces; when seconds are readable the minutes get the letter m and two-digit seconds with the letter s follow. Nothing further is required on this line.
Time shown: 12h46
